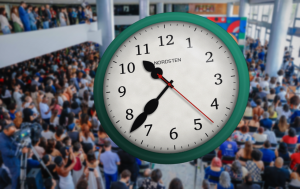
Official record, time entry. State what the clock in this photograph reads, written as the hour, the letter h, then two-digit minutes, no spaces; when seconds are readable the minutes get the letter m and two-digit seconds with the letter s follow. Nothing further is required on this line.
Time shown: 10h37m23s
